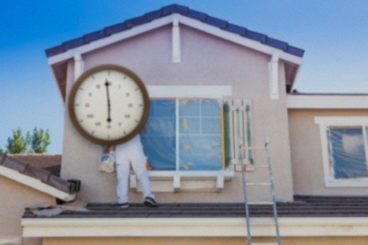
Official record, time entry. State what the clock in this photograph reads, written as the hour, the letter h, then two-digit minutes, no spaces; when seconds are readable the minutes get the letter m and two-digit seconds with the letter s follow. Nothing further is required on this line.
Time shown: 5h59
